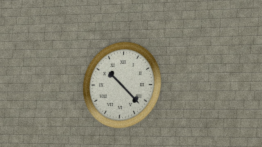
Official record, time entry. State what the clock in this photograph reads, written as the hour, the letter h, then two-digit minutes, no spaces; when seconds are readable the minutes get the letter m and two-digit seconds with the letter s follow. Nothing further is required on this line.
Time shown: 10h22
